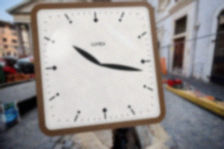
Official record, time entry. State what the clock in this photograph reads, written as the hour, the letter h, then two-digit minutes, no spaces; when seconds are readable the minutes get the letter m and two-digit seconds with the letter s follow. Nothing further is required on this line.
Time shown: 10h17
